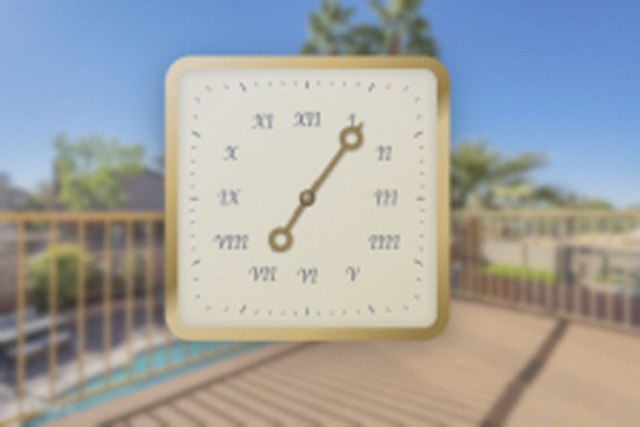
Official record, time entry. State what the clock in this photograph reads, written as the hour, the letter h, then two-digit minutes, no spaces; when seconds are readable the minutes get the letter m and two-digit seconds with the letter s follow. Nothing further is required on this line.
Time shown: 7h06
